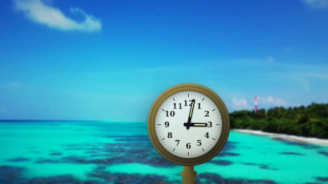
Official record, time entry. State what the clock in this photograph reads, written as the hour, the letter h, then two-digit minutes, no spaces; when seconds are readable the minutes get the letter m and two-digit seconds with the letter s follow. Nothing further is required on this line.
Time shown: 3h02
